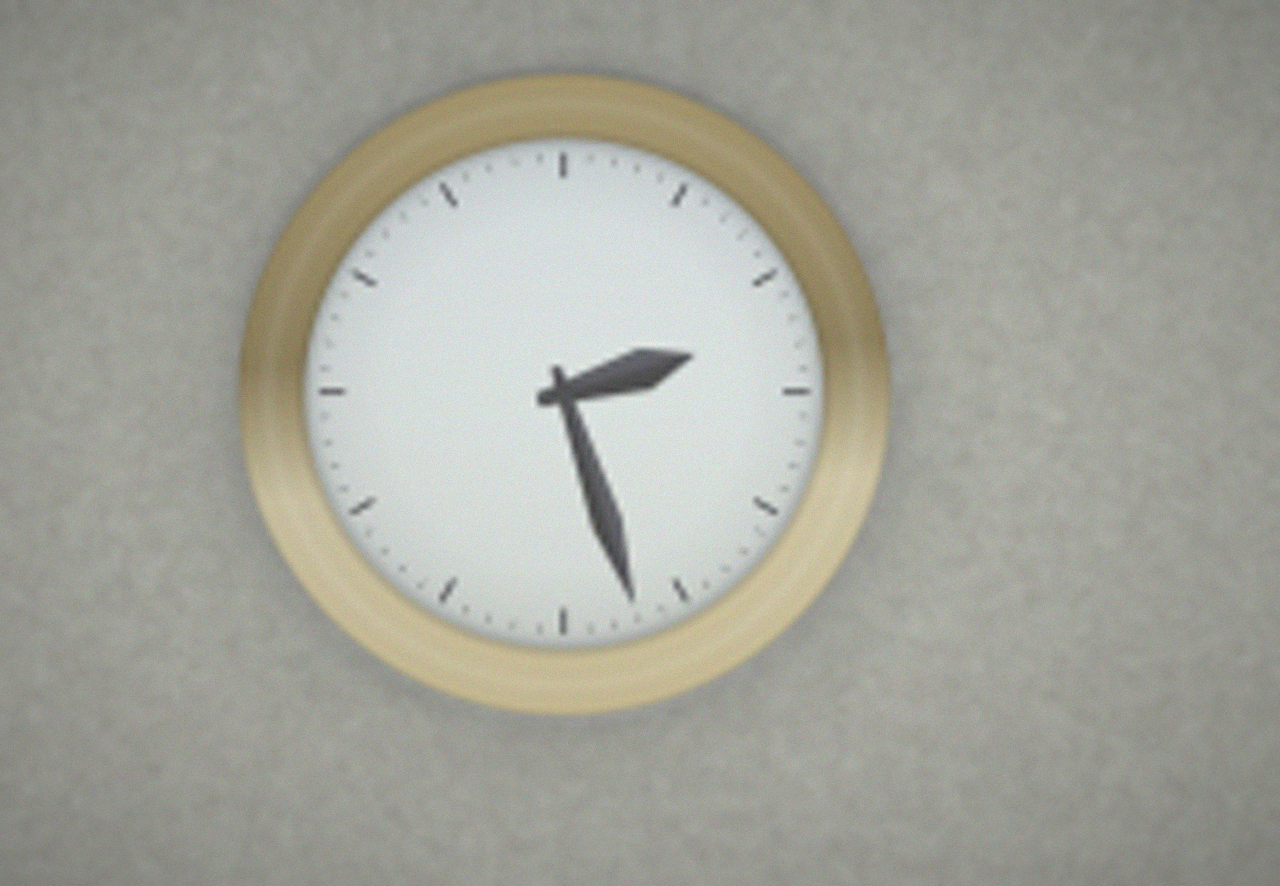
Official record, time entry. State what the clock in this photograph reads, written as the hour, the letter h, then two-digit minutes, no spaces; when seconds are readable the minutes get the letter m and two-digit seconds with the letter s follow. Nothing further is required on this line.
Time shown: 2h27
